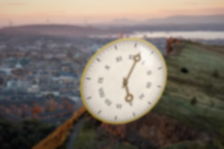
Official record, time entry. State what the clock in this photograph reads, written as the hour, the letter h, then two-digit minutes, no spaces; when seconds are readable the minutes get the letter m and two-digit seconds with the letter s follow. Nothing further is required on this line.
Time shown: 5h02
